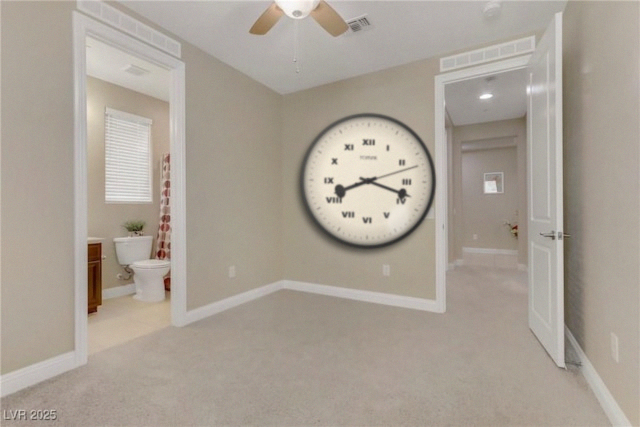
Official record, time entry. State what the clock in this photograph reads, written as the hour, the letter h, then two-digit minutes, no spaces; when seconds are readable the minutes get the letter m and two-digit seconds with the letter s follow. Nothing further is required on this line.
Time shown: 8h18m12s
